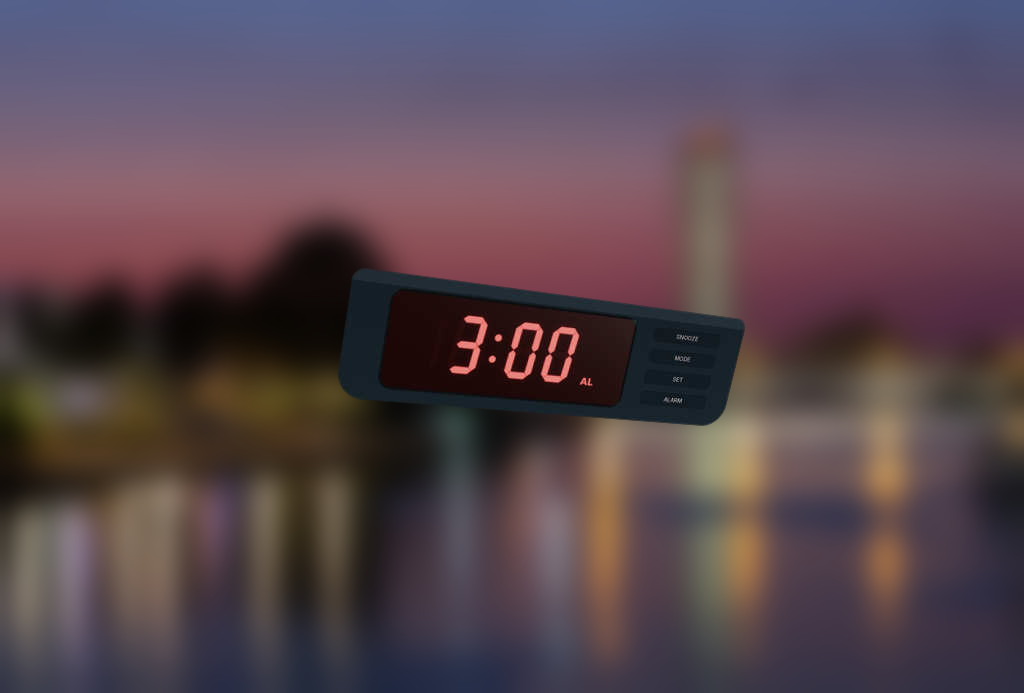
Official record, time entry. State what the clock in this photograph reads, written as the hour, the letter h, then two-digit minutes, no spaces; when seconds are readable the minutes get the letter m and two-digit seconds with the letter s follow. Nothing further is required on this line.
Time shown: 3h00
